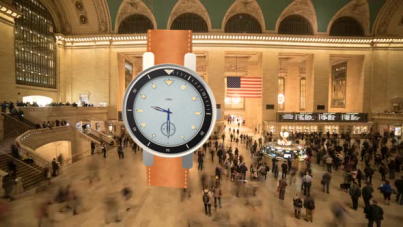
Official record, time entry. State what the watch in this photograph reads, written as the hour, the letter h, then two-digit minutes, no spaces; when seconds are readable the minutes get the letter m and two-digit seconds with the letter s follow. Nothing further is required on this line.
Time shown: 9h30
